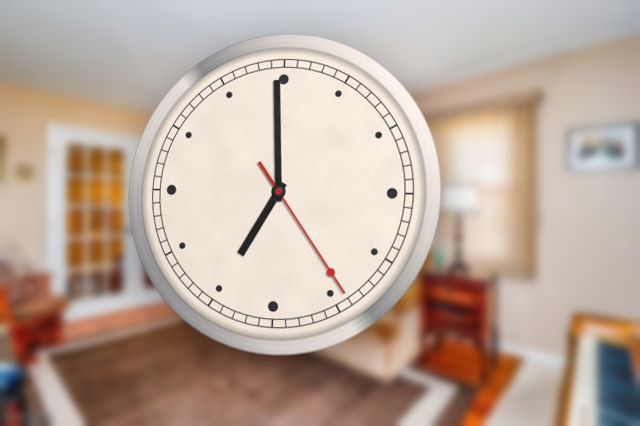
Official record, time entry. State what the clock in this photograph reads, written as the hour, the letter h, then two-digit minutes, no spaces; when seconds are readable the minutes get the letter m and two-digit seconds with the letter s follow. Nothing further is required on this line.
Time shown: 6h59m24s
